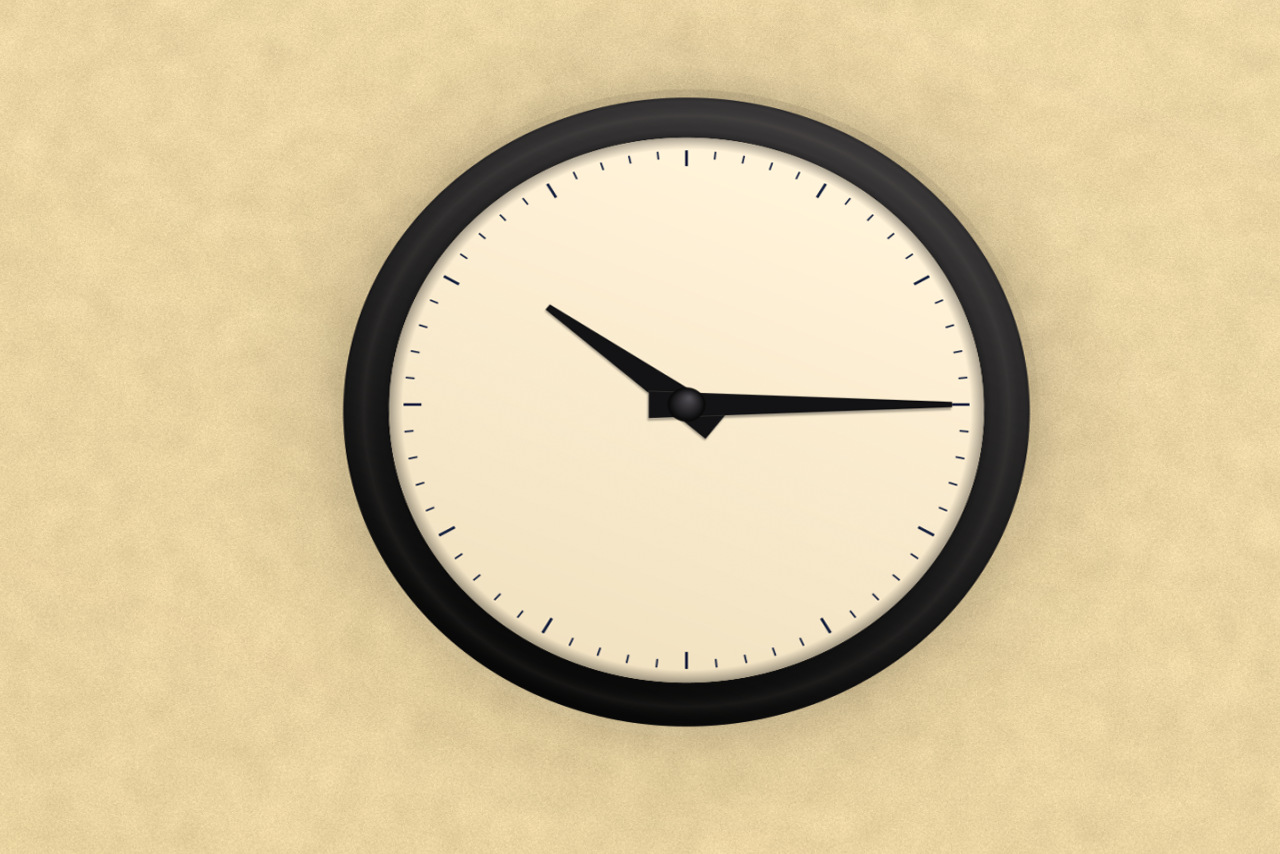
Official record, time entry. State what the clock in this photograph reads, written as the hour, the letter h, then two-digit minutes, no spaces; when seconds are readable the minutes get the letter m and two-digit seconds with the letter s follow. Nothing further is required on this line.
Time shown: 10h15
